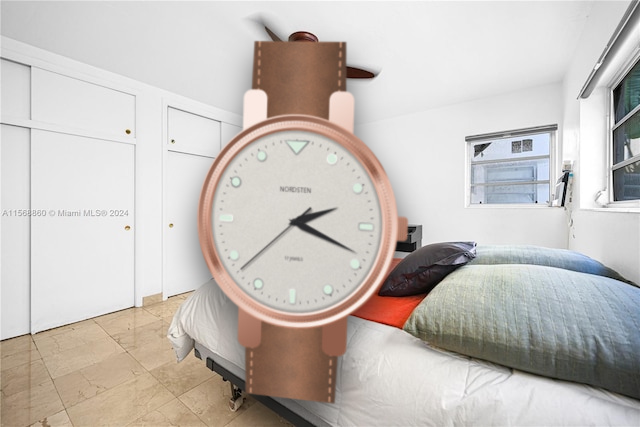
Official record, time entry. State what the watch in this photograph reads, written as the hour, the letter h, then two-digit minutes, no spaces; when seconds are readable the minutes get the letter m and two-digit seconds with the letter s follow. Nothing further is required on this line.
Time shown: 2h18m38s
